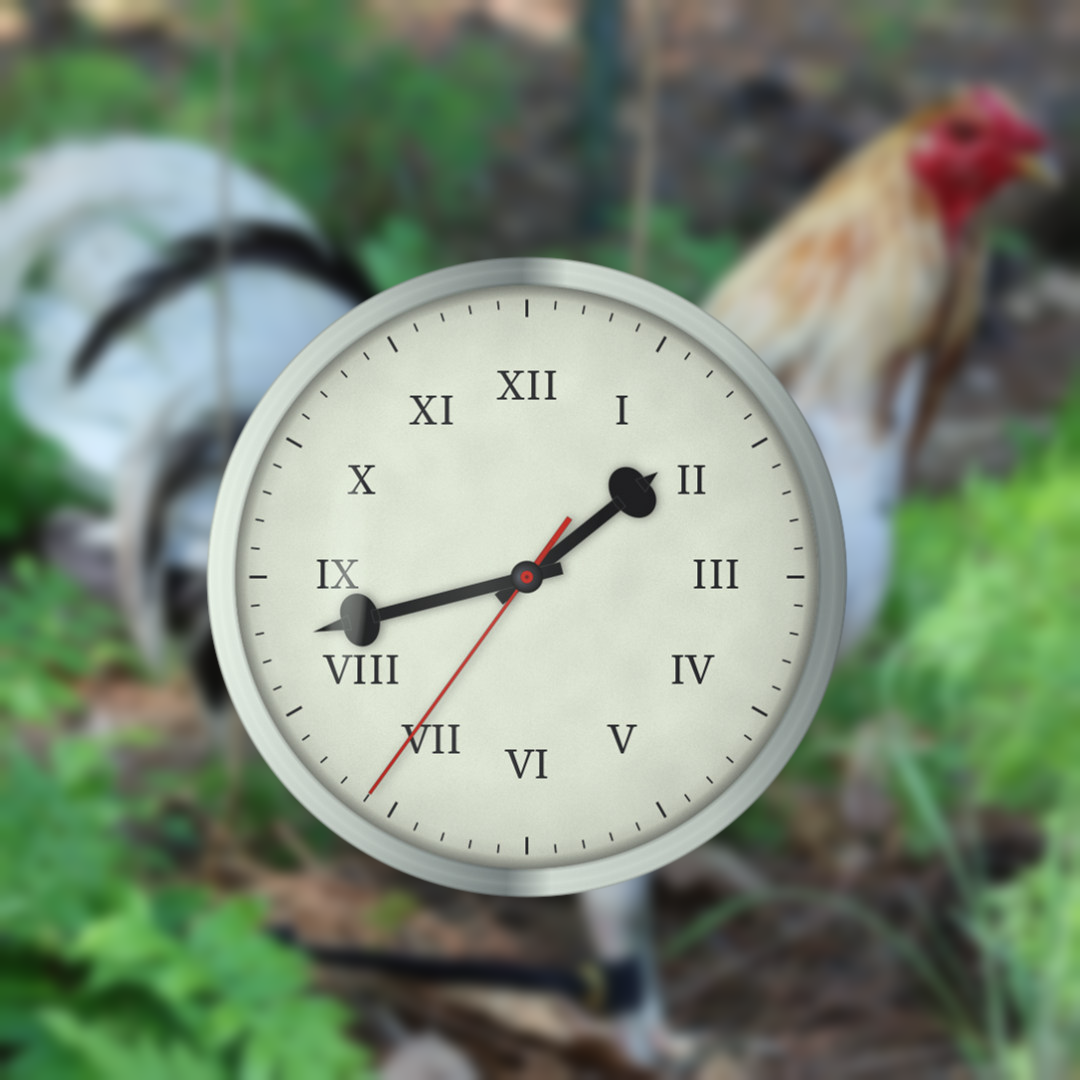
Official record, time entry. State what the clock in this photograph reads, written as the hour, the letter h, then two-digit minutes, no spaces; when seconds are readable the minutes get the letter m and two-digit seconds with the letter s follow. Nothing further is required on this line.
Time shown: 1h42m36s
